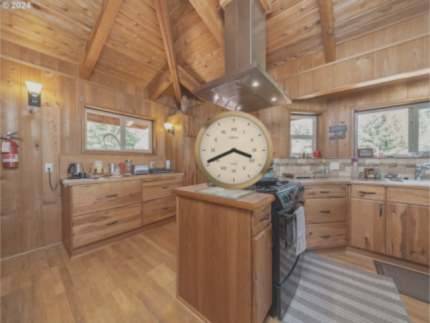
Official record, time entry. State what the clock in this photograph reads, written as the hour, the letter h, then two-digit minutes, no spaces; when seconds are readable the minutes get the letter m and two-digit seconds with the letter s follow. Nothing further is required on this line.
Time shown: 3h41
